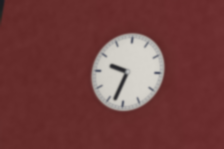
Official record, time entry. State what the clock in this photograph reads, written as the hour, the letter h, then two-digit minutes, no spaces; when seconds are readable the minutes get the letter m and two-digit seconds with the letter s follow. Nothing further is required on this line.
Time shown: 9h33
